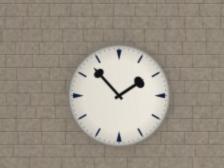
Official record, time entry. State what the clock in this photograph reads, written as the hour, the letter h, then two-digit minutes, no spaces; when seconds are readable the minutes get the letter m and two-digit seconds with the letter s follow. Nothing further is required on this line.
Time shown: 1h53
